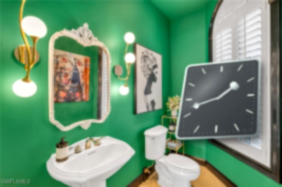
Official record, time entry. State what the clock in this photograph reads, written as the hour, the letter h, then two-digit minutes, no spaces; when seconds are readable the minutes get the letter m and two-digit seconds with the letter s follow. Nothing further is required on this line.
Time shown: 1h42
